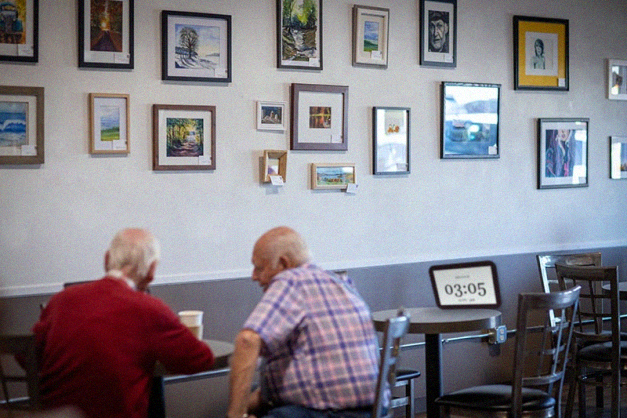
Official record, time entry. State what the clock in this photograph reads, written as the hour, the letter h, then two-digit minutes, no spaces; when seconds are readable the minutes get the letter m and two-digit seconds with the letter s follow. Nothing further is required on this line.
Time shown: 3h05
